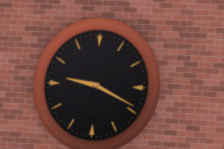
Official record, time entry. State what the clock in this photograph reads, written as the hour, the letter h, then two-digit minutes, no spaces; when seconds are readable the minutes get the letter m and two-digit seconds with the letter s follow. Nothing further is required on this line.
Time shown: 9h19
